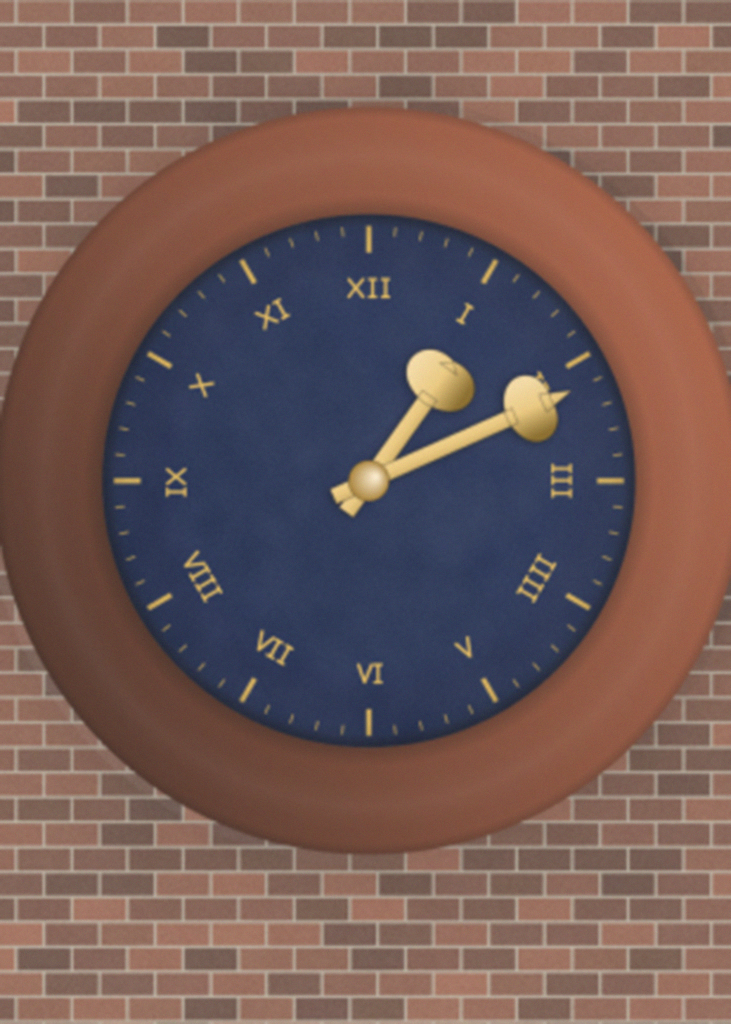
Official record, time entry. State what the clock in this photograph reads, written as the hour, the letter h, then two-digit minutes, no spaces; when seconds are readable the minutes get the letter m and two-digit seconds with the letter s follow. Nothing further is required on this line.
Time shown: 1h11
